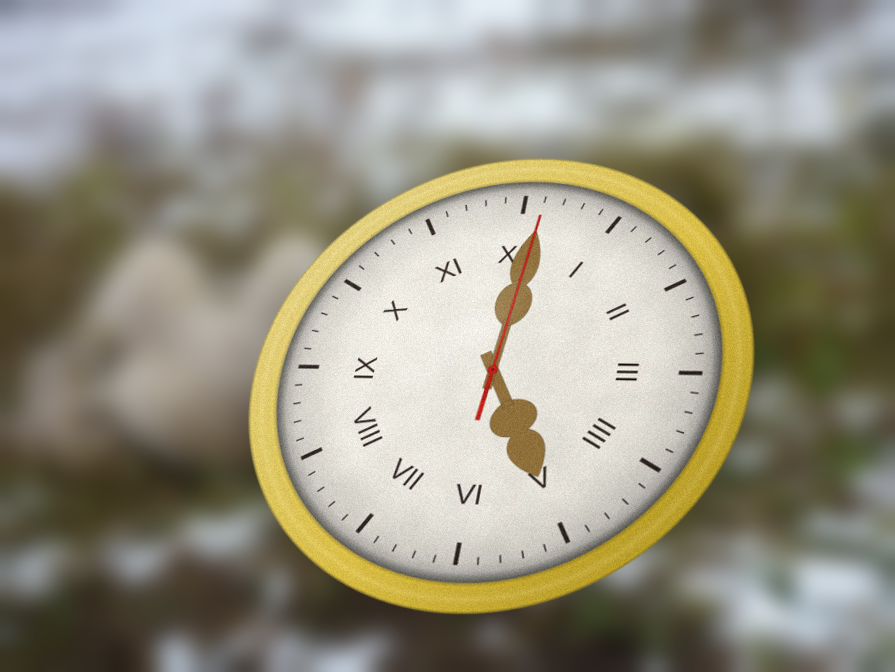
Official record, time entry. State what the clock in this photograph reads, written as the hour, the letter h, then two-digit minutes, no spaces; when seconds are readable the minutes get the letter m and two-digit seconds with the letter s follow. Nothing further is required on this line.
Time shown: 5h01m01s
